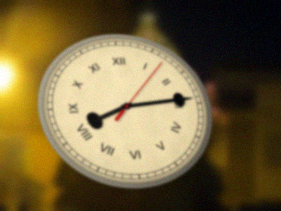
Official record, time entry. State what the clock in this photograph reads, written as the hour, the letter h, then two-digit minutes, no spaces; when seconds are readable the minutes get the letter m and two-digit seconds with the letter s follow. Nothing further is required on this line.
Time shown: 8h14m07s
